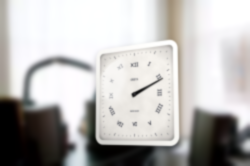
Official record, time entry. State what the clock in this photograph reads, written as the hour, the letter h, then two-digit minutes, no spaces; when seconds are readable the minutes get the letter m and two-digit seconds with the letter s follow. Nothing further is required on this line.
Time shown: 2h11
